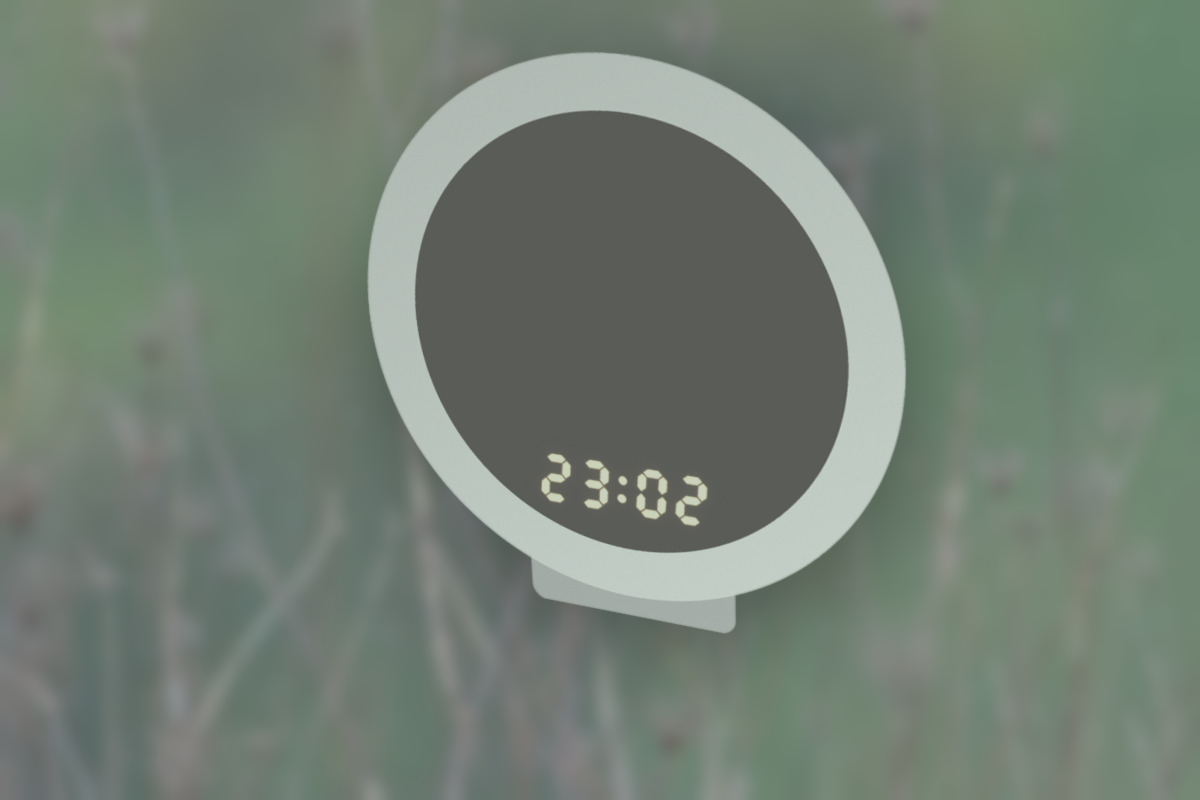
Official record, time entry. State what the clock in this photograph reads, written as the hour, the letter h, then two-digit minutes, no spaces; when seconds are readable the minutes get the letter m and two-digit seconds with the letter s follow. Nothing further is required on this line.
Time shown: 23h02
